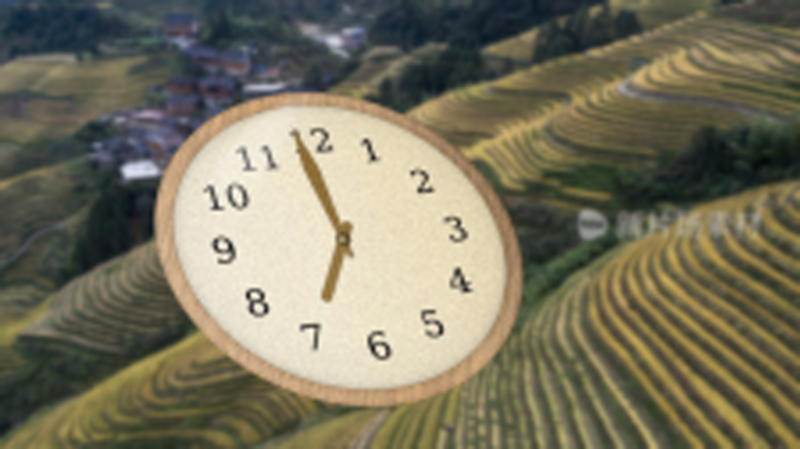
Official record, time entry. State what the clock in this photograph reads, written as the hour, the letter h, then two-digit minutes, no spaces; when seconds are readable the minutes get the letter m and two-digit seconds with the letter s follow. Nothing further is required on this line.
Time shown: 6h59
